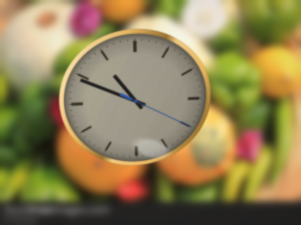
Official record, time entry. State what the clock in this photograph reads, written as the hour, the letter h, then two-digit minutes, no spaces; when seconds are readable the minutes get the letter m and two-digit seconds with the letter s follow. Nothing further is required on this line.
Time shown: 10h49m20s
